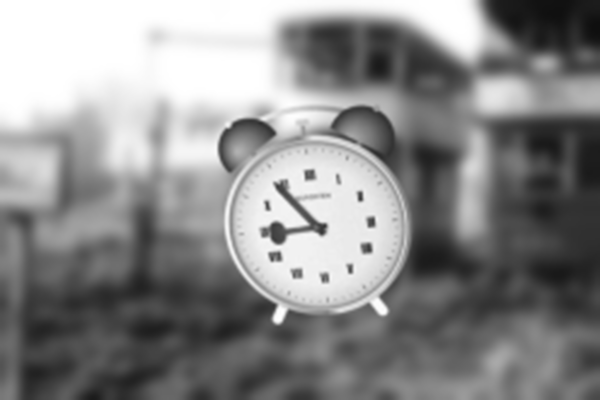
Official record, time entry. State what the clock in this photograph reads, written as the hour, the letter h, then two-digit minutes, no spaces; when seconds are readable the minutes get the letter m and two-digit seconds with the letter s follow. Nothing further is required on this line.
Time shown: 8h54
